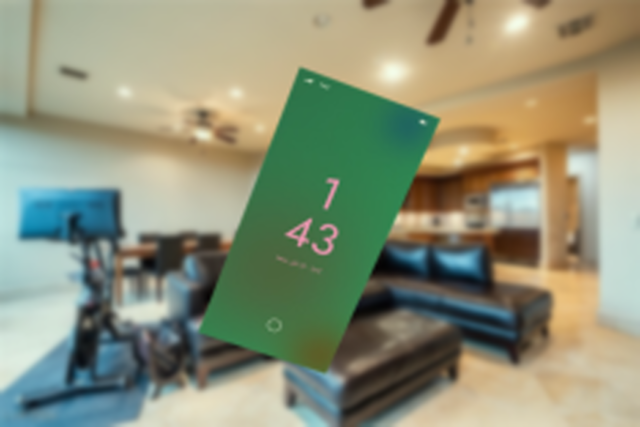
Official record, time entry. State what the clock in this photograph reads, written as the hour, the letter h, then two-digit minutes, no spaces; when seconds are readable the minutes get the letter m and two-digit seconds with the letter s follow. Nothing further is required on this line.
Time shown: 1h43
